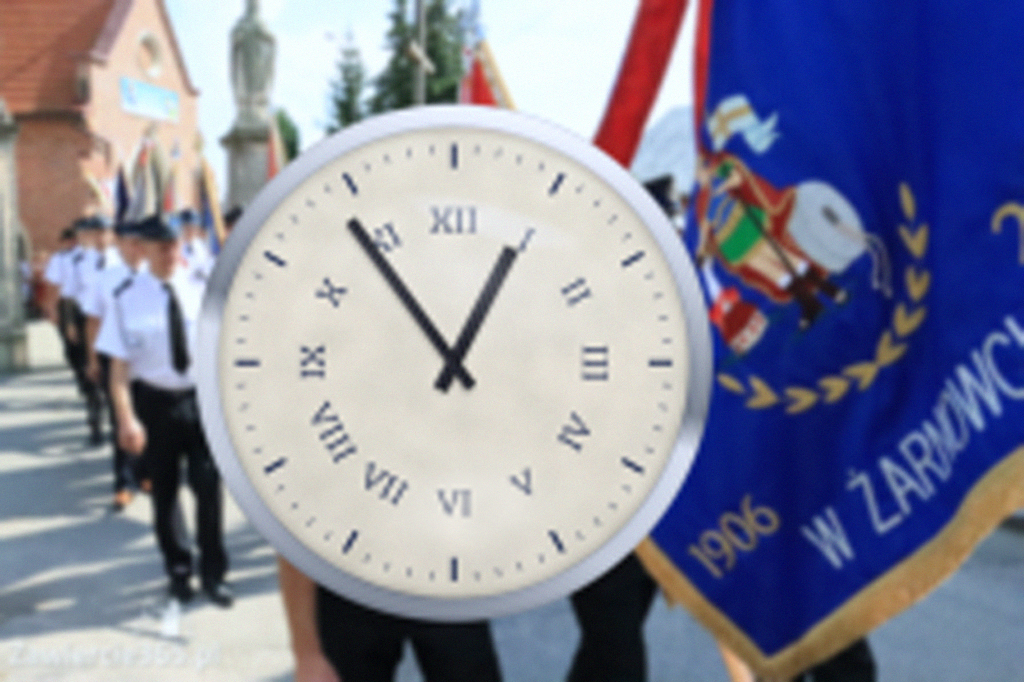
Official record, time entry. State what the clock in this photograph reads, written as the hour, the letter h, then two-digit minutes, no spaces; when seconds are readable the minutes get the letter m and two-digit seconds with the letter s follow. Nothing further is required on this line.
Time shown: 12h54
